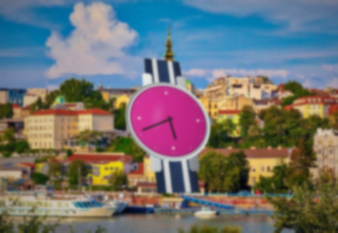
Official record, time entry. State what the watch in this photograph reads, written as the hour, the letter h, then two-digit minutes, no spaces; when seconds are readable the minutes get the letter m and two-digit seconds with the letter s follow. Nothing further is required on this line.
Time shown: 5h41
